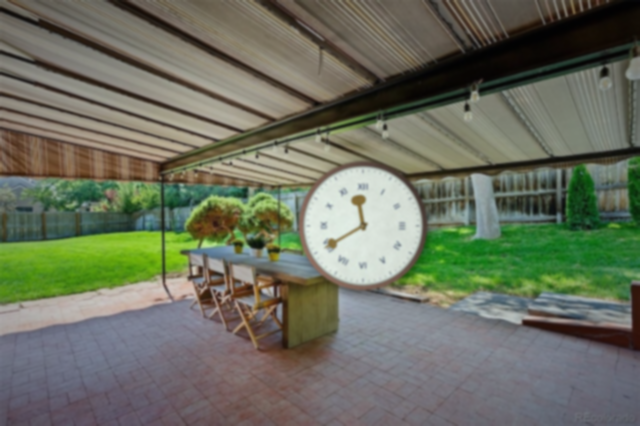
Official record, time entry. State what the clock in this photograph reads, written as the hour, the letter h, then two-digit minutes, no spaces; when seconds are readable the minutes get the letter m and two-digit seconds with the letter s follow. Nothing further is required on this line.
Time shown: 11h40
